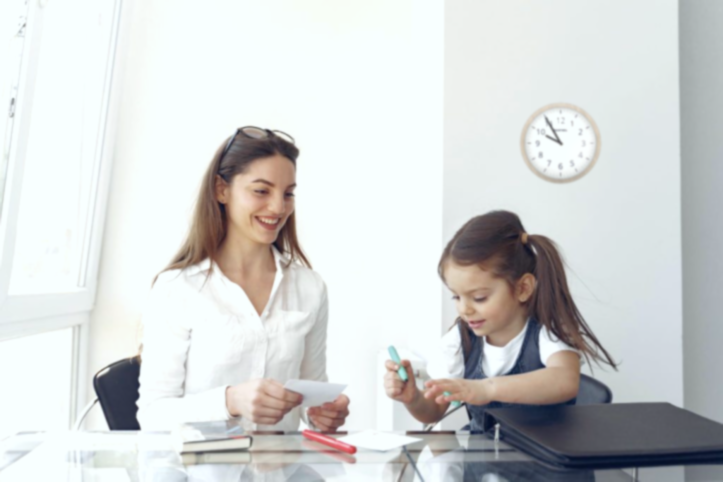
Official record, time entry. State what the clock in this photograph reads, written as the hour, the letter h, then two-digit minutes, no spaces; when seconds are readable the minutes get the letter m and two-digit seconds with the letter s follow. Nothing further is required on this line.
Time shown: 9h55
